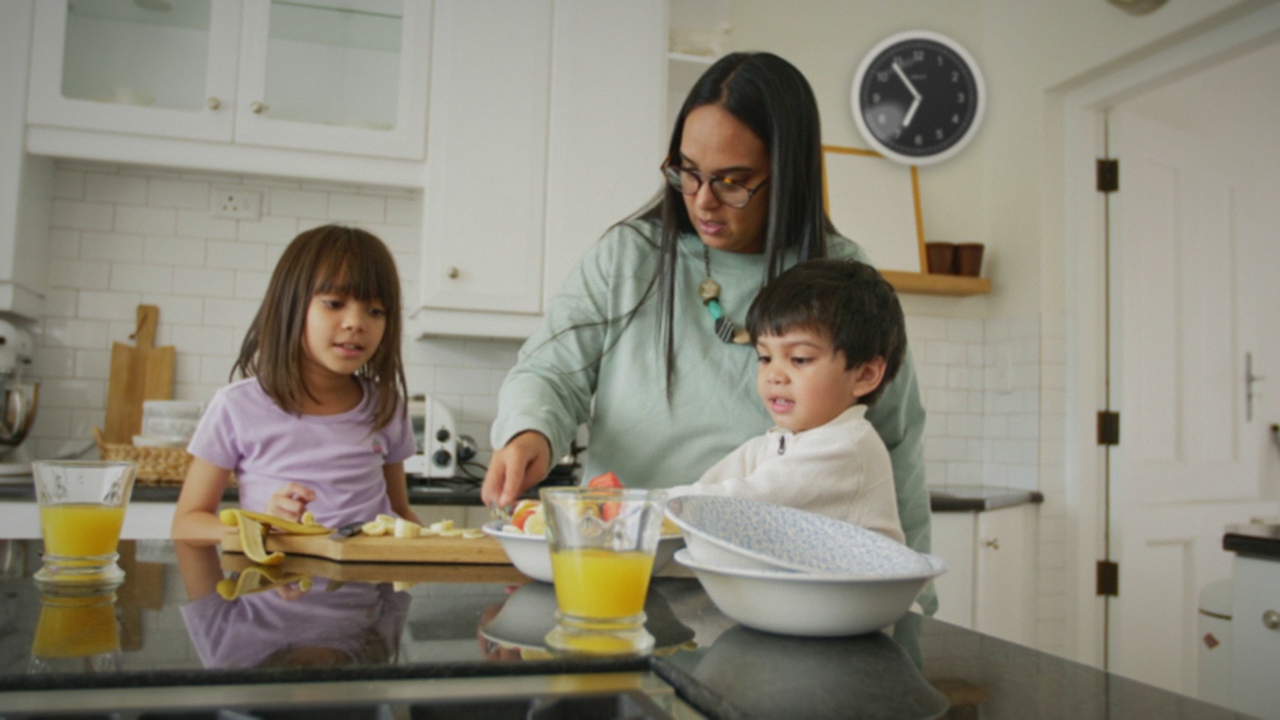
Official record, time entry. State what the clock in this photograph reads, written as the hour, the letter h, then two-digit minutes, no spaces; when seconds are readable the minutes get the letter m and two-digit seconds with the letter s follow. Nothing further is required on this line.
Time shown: 6h54
